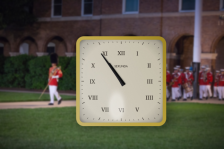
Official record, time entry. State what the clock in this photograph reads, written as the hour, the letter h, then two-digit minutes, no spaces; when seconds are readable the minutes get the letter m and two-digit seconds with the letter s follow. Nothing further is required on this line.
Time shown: 10h54
